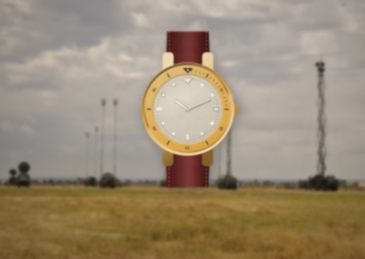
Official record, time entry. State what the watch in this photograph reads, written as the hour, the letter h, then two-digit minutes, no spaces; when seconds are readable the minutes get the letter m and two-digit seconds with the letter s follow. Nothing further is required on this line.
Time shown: 10h11
